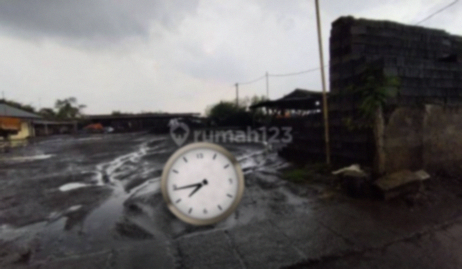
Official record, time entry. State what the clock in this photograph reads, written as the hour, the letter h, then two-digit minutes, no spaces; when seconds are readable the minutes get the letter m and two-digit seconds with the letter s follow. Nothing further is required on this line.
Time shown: 7h44
